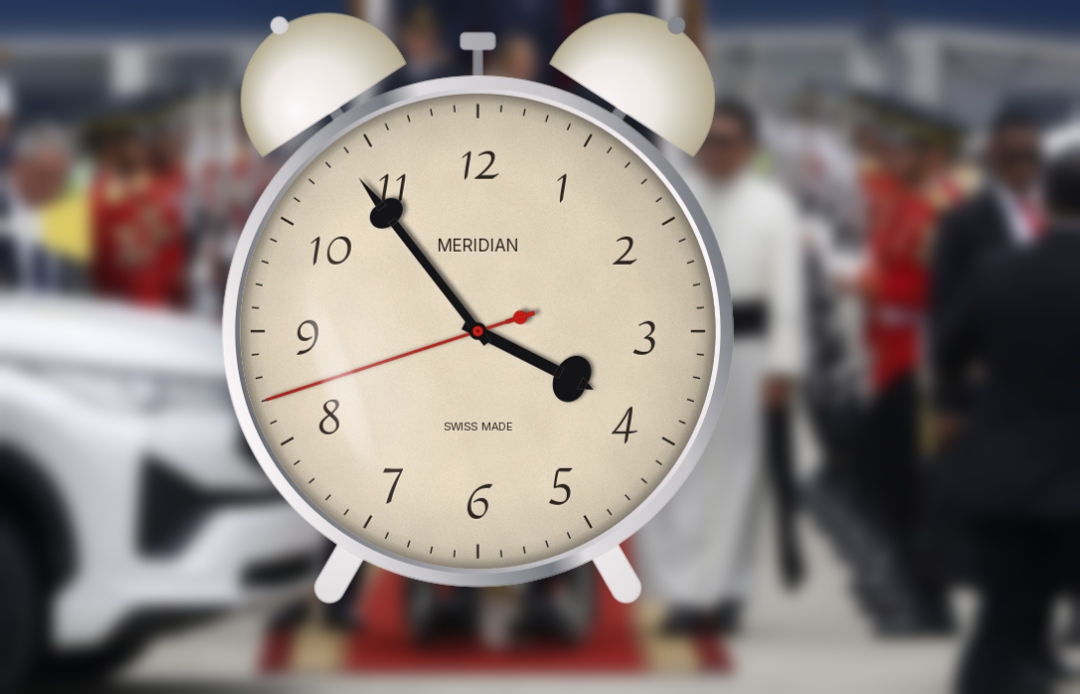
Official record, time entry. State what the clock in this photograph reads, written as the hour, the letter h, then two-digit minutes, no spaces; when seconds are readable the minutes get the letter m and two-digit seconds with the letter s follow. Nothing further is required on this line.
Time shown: 3h53m42s
